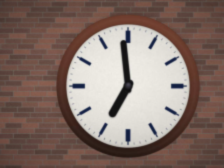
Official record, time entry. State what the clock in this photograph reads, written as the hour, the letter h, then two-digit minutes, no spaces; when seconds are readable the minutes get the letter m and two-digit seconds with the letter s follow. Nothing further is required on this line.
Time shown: 6h59
